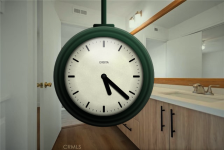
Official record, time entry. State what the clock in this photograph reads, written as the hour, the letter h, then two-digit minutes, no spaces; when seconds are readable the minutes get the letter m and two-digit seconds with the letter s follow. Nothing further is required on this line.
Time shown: 5h22
